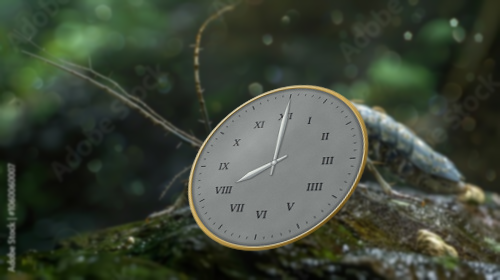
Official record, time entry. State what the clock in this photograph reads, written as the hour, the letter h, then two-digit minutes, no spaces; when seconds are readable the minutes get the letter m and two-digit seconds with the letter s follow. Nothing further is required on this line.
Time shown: 8h00
